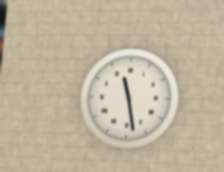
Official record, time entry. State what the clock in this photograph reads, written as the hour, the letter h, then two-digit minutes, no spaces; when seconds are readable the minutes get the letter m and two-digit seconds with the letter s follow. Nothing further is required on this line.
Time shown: 11h28
